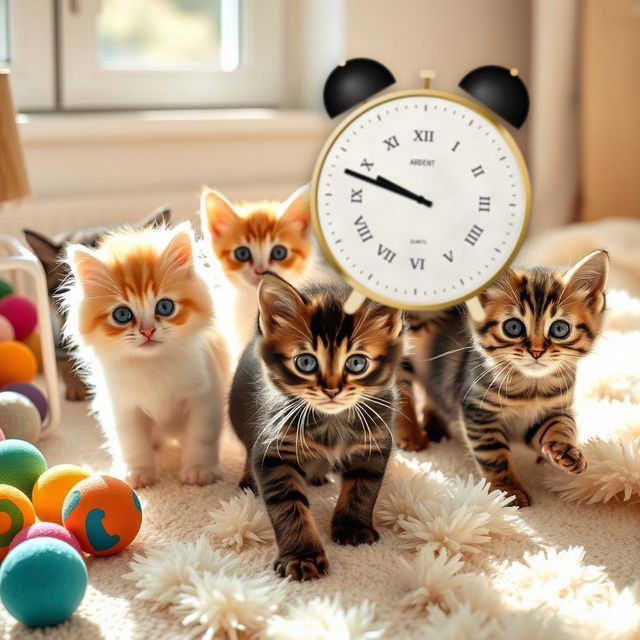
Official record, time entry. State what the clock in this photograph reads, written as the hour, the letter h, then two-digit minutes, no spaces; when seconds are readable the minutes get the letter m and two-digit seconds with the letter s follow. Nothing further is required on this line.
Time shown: 9h48
